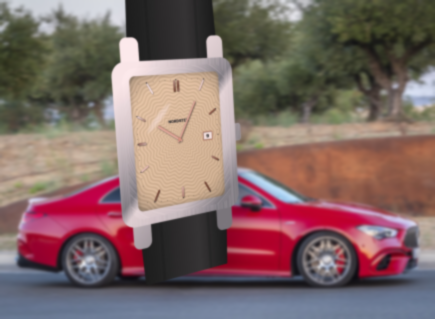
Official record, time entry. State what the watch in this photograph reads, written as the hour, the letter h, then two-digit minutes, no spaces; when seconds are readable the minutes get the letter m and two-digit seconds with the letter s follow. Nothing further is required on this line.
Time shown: 10h05
